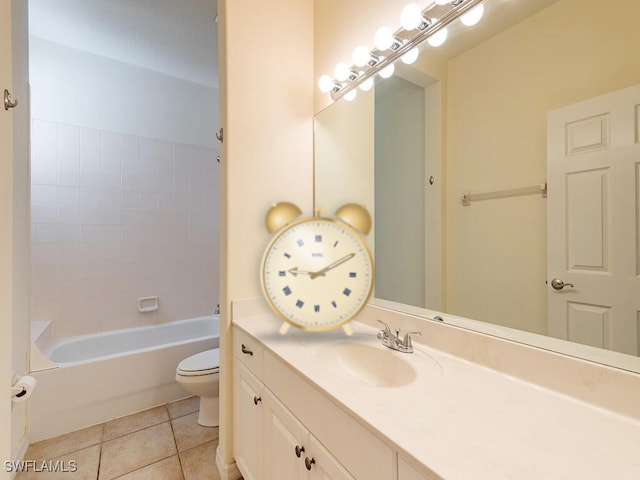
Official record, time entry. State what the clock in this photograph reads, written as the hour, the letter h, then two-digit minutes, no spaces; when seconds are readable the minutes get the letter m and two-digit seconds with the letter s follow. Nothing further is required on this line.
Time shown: 9h10
